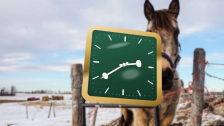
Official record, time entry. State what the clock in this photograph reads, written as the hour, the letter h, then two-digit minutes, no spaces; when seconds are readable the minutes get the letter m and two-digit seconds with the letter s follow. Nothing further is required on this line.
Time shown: 2h39
